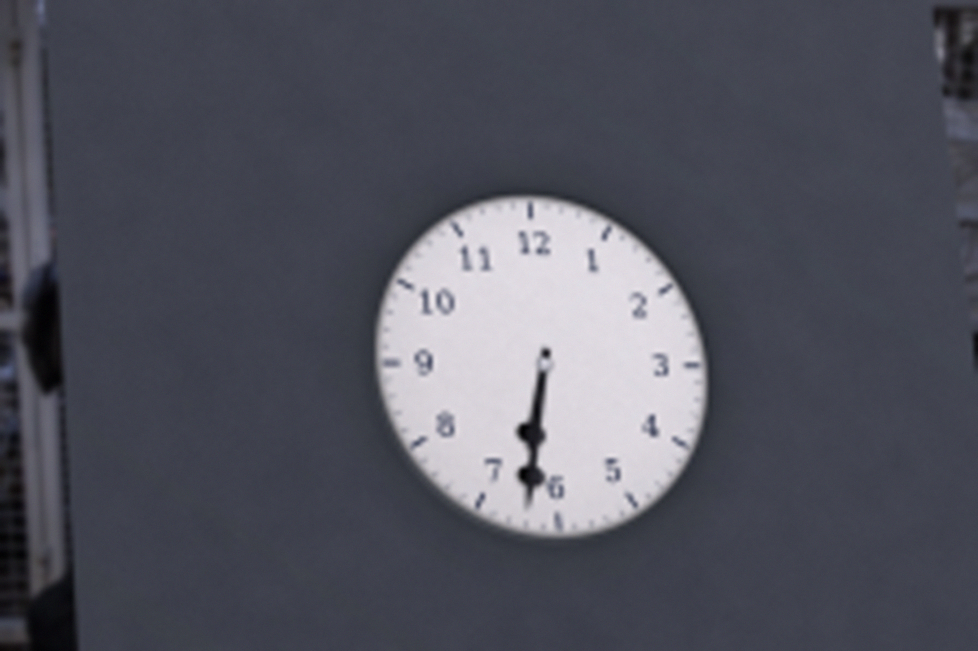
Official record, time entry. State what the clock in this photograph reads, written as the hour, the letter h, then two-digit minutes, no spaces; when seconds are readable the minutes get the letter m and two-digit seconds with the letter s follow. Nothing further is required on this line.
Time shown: 6h32
